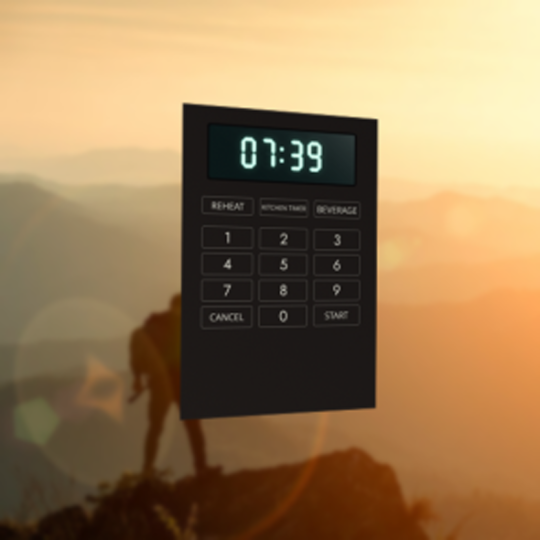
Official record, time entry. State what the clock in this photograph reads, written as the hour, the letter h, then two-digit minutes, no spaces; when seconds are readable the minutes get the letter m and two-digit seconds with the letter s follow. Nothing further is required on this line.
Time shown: 7h39
